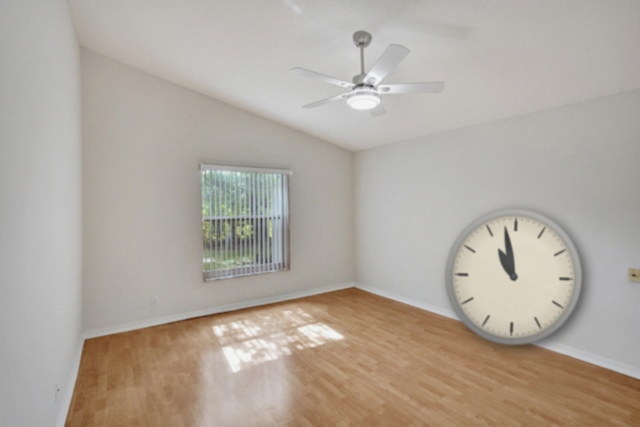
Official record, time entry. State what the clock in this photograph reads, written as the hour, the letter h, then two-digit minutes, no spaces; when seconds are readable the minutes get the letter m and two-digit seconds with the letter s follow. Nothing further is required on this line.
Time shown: 10h58
